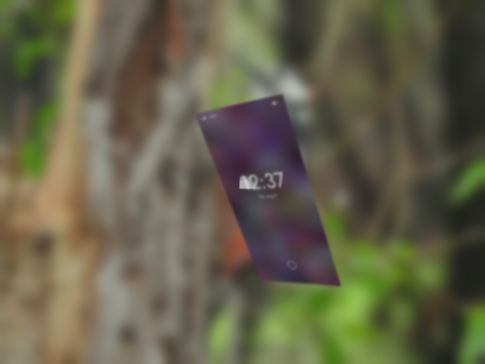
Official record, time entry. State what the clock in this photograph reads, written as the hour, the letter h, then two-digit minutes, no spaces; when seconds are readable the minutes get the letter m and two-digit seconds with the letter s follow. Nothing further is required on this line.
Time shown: 12h37
